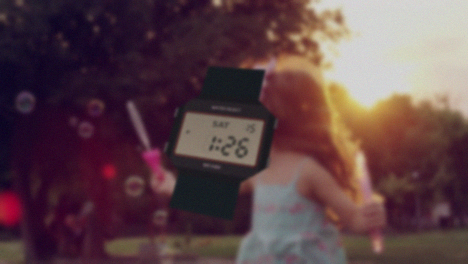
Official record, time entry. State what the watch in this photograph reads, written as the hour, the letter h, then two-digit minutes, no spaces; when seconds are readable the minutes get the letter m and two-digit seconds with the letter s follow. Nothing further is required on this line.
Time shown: 1h26
